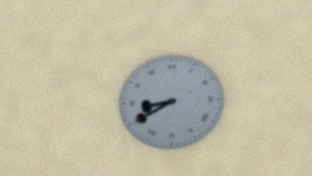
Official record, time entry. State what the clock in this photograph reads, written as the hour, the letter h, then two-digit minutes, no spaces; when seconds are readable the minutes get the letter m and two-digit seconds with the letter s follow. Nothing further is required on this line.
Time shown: 8h40
